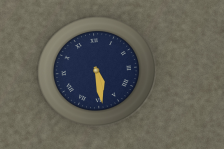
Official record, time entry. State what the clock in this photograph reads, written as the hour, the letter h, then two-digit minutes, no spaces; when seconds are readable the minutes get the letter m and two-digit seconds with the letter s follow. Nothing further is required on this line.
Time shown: 5h29
